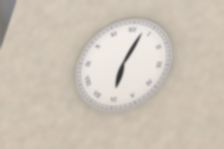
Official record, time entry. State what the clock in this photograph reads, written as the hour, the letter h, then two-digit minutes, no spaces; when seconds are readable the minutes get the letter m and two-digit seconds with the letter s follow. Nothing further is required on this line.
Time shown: 6h03
